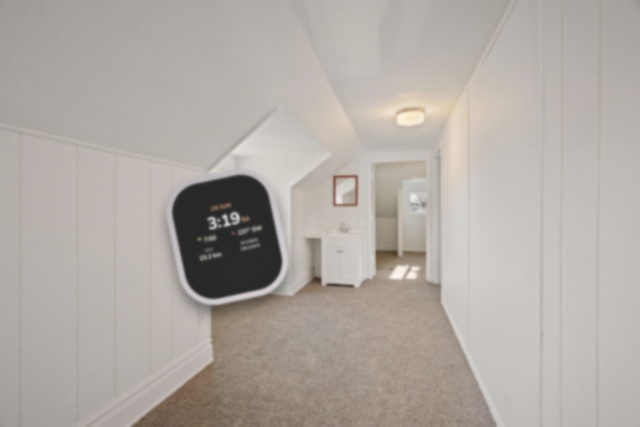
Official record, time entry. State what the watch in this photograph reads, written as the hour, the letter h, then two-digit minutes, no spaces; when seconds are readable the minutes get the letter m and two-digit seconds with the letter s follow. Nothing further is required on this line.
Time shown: 3h19
